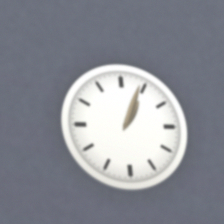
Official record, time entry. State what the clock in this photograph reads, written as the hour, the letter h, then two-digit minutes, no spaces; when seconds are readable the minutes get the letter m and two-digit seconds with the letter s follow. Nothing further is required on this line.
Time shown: 1h04
